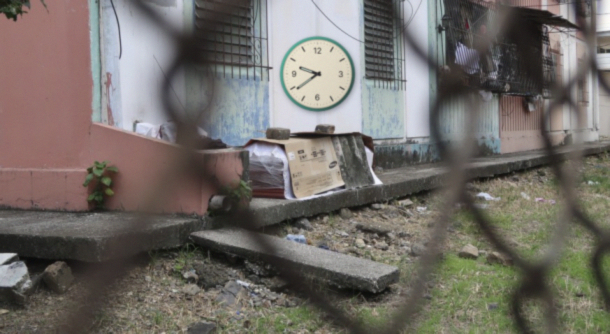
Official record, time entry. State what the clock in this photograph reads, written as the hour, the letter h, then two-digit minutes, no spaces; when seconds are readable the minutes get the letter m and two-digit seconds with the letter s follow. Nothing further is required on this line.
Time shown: 9h39
